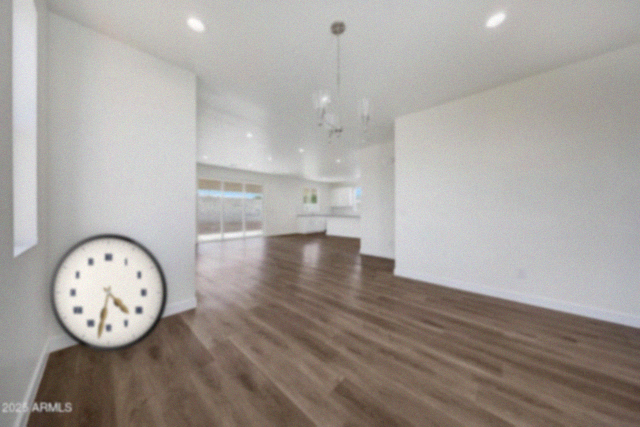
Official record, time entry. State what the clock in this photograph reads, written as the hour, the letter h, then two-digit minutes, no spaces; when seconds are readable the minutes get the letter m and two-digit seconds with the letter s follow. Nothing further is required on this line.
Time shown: 4h32
